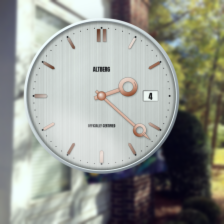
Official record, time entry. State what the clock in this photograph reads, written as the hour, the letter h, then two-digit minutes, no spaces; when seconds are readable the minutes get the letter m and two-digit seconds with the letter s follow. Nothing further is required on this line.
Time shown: 2h22
